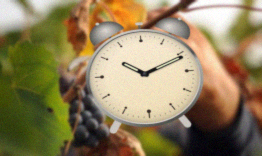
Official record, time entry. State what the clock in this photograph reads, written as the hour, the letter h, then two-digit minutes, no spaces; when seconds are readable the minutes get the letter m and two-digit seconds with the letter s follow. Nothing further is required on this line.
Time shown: 10h11
